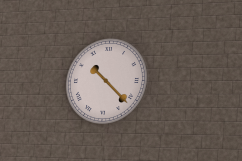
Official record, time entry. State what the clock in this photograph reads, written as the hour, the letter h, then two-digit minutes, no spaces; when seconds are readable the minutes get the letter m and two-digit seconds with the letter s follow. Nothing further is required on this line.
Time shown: 10h22
